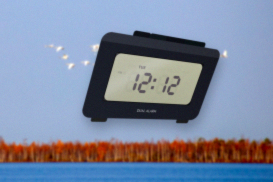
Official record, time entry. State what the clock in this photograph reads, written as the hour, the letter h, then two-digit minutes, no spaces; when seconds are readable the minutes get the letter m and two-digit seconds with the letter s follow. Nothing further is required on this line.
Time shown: 12h12
